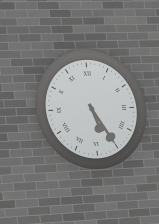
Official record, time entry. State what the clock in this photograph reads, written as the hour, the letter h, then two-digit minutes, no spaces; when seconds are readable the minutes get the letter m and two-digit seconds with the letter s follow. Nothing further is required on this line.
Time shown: 5h25
